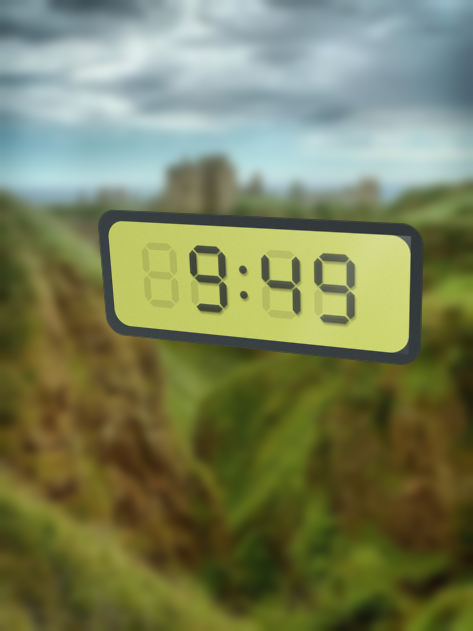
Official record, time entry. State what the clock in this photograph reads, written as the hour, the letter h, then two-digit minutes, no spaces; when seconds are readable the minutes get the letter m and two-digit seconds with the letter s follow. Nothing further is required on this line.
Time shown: 9h49
